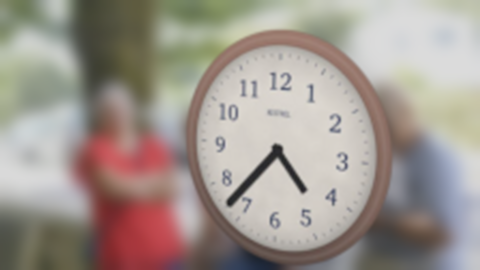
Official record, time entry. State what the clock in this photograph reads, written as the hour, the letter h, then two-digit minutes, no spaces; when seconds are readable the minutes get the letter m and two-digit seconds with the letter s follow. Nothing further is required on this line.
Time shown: 4h37
